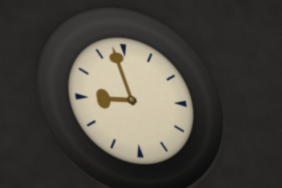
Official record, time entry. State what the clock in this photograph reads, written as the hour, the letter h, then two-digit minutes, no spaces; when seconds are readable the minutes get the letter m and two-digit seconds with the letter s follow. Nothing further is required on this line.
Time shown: 8h58
